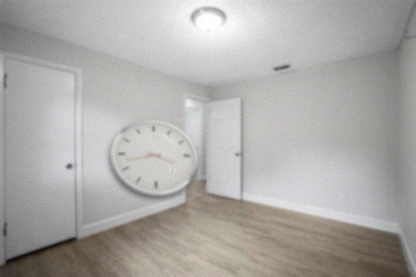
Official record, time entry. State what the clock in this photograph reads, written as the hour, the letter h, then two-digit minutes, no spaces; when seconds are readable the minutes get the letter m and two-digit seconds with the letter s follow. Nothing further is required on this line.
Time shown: 3h43
